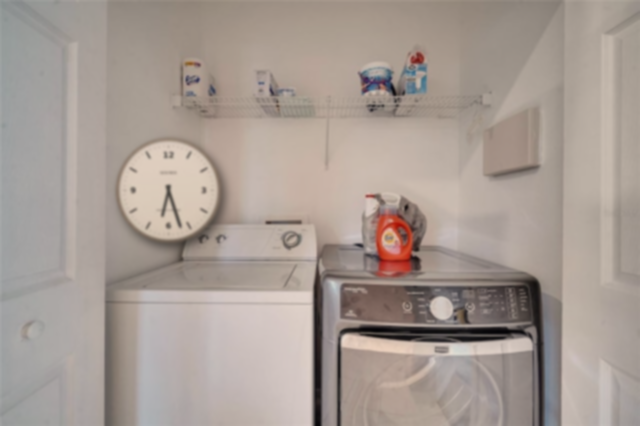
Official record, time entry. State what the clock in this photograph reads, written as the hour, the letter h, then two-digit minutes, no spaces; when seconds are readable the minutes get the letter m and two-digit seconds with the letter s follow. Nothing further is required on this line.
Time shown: 6h27
